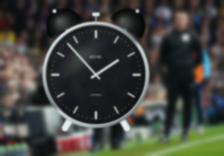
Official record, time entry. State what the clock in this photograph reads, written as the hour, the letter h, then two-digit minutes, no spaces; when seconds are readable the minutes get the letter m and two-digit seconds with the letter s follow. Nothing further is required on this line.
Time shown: 1h53
